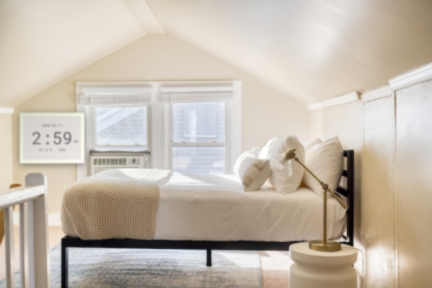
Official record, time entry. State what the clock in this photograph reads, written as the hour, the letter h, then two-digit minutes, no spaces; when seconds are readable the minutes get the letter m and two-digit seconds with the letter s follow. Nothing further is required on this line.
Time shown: 2h59
